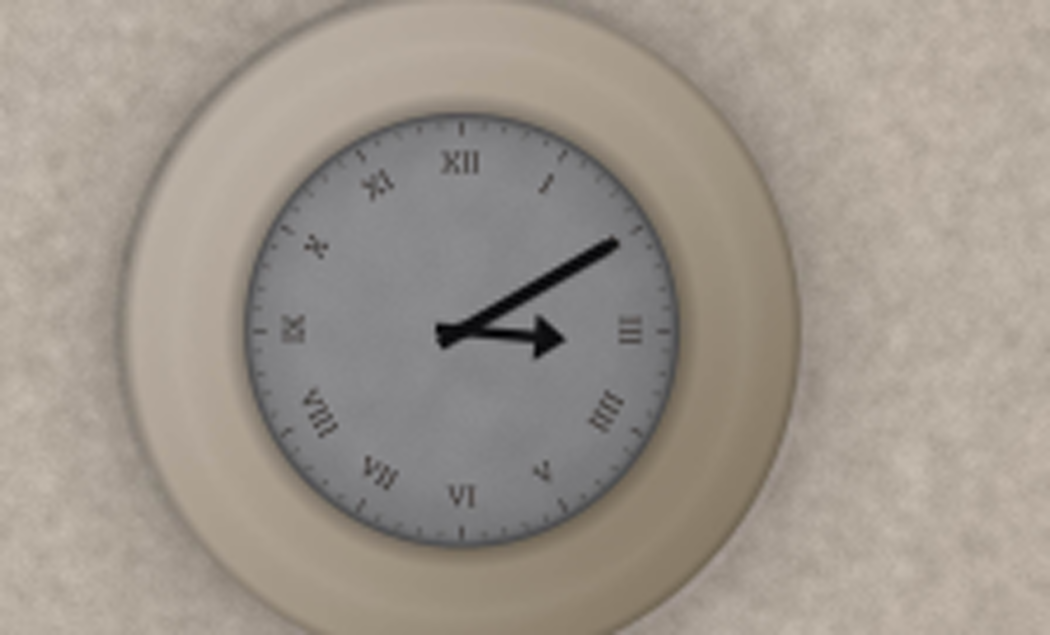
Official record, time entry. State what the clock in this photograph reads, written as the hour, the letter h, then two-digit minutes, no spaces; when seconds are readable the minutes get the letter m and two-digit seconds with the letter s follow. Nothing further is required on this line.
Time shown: 3h10
